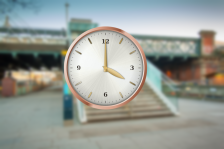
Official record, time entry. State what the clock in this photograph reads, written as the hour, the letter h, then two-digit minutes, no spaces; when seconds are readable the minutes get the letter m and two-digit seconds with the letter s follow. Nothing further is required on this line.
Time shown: 4h00
